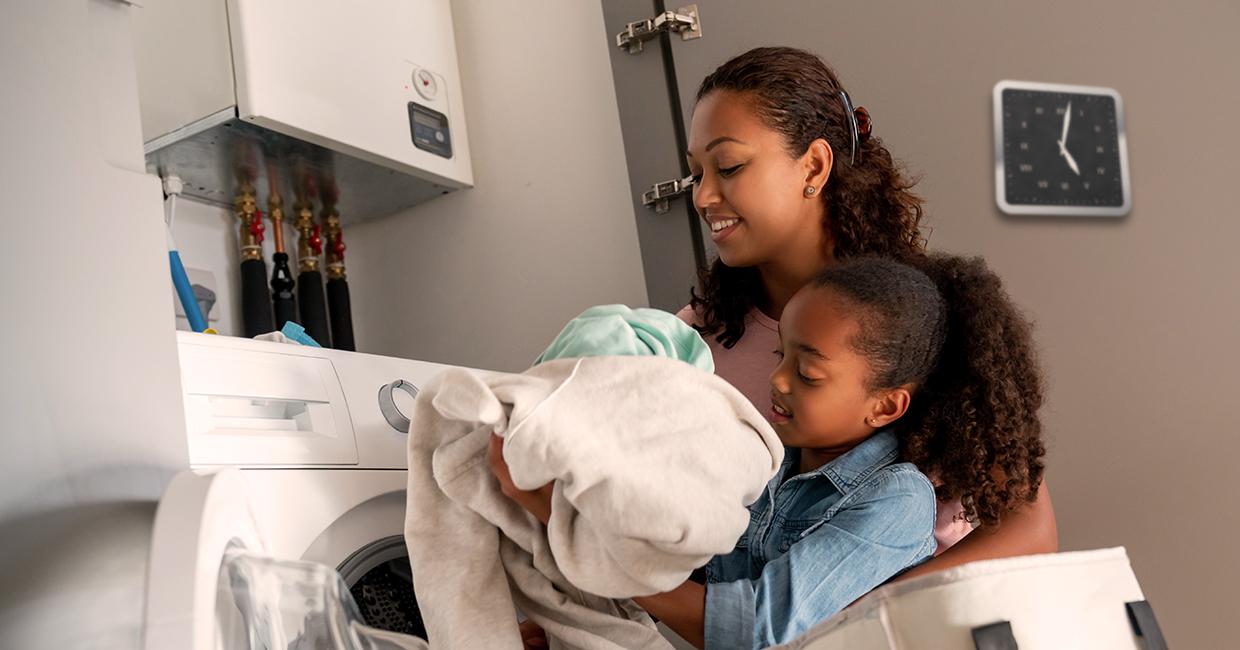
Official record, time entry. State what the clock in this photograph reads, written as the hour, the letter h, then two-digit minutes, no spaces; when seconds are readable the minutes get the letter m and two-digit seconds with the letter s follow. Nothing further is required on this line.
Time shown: 5h02
